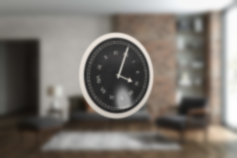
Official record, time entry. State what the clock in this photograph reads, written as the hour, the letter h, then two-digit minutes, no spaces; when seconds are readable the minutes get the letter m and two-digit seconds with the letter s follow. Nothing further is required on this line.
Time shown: 3h00
